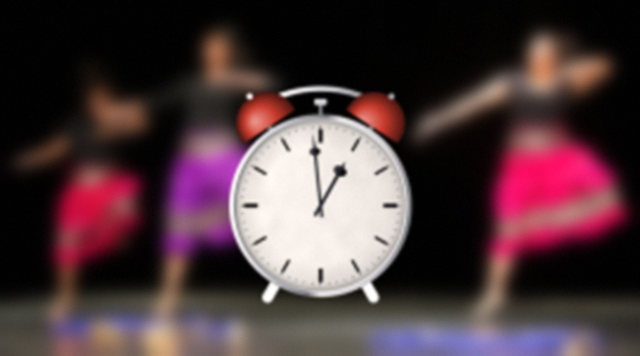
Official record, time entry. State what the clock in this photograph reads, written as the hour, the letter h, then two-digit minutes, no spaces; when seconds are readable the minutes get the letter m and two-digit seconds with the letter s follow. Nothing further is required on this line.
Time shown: 12h59
